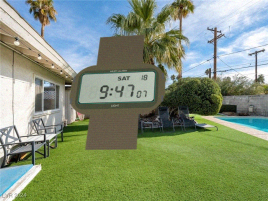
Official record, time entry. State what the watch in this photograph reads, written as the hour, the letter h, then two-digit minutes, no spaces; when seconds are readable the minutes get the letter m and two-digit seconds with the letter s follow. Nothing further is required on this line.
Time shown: 9h47m07s
